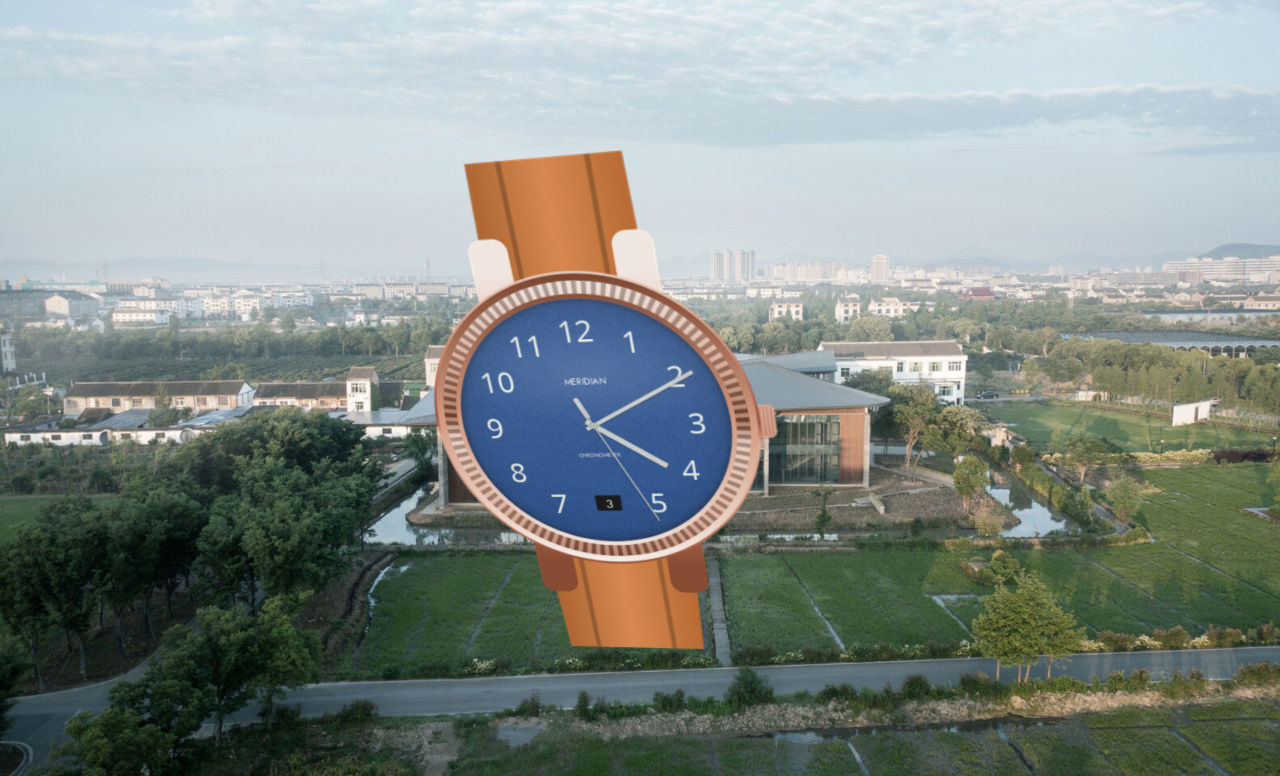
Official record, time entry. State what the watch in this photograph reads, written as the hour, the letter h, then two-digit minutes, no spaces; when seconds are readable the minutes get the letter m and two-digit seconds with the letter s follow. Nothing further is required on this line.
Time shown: 4h10m26s
